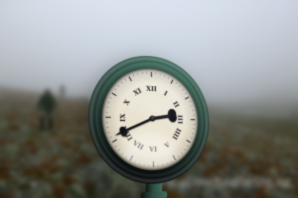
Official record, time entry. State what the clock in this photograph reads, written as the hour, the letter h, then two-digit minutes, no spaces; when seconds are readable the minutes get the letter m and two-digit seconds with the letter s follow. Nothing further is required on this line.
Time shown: 2h41
